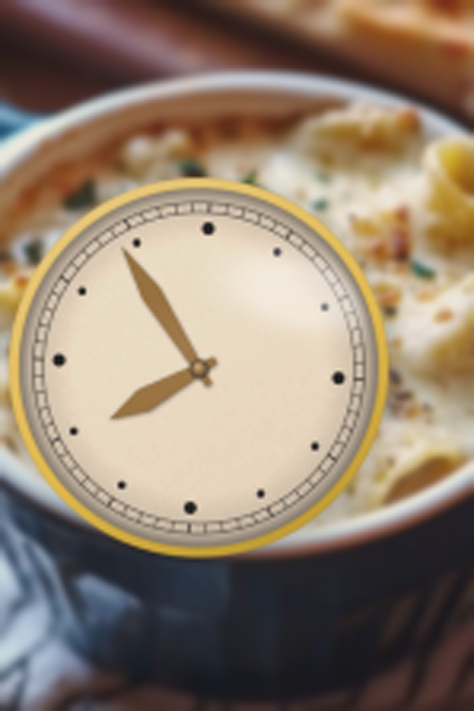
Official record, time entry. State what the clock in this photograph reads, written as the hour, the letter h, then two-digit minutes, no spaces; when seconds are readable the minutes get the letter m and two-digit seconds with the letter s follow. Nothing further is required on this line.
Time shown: 7h54
